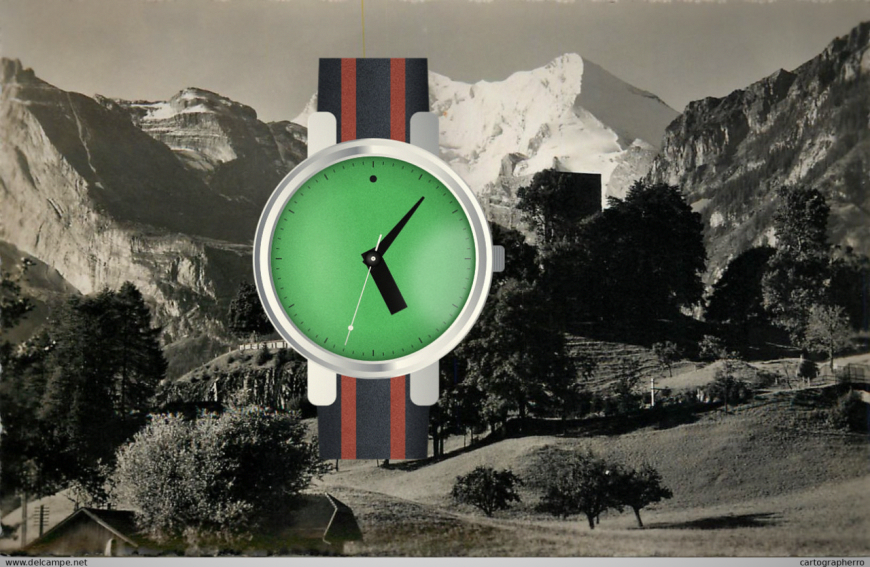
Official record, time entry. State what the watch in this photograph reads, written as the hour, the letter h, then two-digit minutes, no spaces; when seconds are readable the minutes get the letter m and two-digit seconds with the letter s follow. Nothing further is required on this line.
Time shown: 5h06m33s
